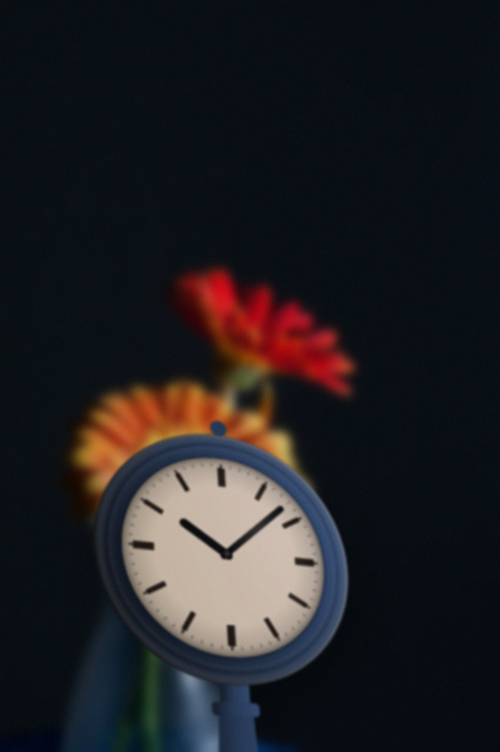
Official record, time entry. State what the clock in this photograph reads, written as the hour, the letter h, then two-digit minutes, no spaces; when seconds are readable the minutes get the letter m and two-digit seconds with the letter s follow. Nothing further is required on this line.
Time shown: 10h08
